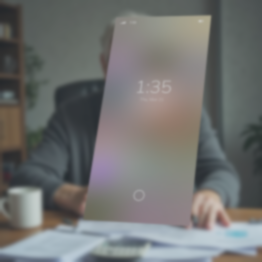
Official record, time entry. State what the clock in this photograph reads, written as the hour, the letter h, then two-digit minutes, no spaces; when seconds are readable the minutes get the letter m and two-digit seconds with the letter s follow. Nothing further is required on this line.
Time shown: 1h35
